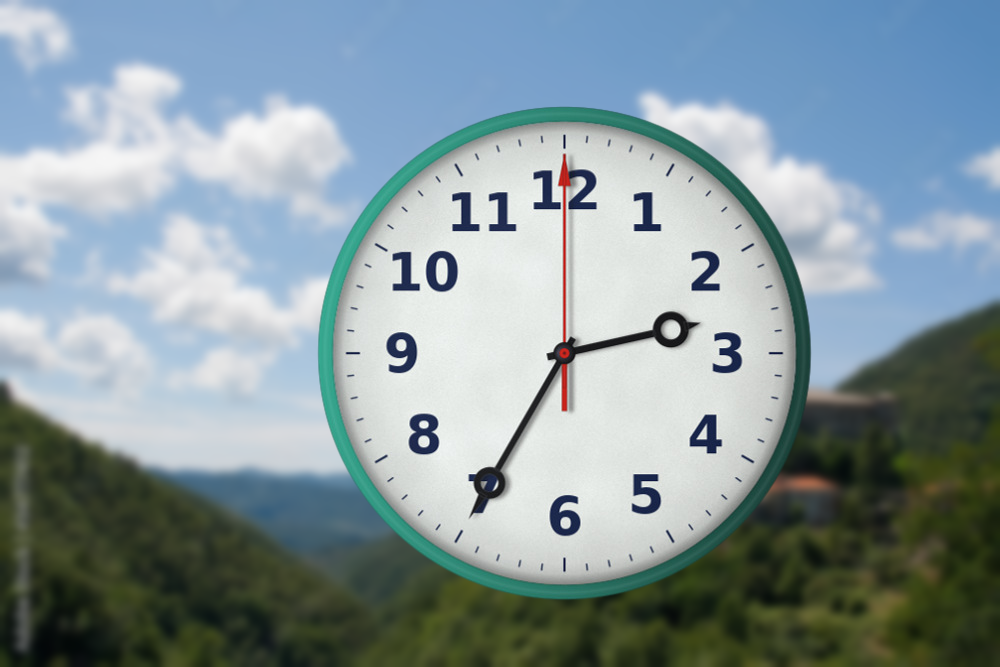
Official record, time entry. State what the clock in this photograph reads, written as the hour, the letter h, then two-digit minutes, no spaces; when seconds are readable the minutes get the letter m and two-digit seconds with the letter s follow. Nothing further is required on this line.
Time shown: 2h35m00s
